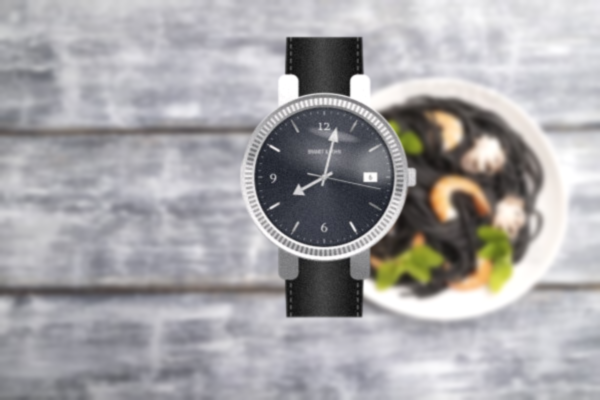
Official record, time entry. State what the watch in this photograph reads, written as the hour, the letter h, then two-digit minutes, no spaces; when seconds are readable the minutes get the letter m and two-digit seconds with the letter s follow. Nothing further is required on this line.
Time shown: 8h02m17s
